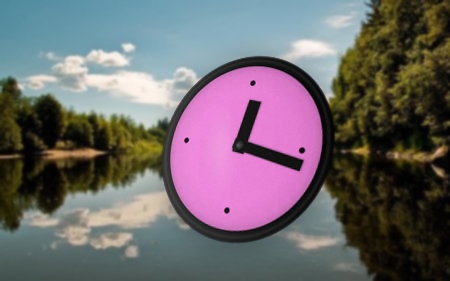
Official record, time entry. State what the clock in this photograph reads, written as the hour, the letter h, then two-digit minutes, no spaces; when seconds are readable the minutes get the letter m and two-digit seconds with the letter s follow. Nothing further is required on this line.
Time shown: 12h17
